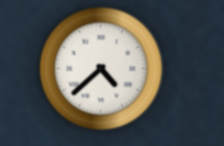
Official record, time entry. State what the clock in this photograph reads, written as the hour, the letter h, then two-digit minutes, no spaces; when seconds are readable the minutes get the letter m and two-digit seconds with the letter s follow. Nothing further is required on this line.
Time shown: 4h38
